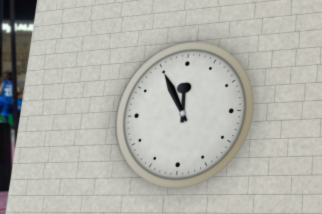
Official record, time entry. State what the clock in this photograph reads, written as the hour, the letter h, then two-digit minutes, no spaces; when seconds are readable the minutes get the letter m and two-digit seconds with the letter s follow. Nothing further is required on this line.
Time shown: 11h55
